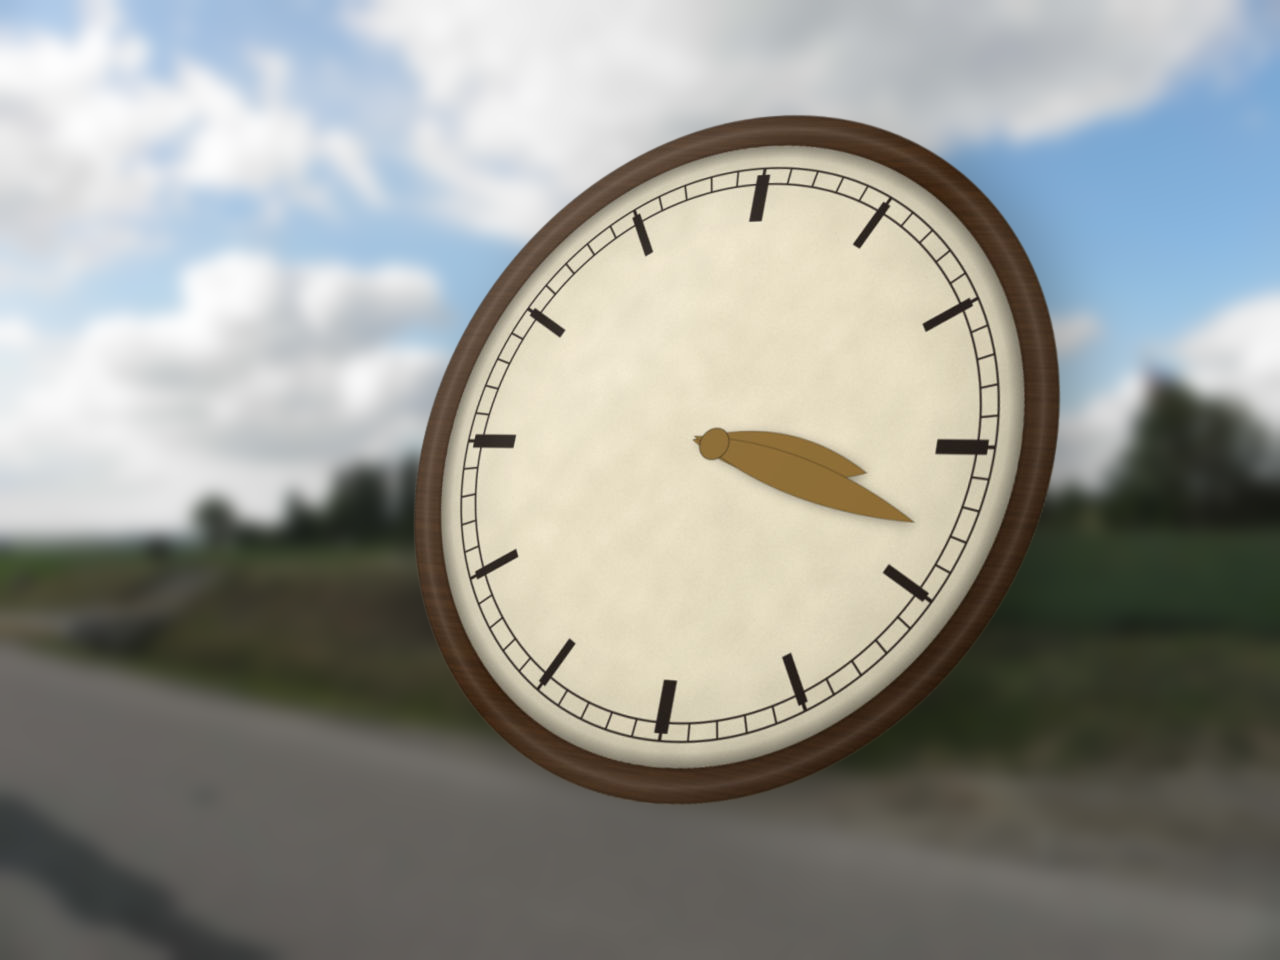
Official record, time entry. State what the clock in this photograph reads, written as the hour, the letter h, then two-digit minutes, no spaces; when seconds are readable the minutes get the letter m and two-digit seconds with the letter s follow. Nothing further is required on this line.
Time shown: 3h18
